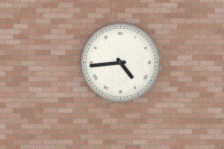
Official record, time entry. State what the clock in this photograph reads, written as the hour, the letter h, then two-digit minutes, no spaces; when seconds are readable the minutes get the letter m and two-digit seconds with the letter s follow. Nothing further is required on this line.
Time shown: 4h44
